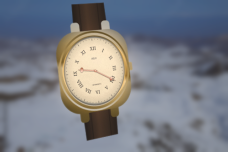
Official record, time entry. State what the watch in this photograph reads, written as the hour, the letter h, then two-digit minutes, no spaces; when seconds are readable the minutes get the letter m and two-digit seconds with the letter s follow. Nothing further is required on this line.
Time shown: 9h20
